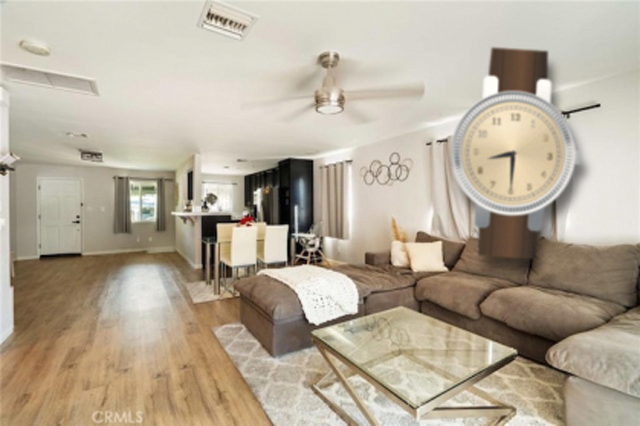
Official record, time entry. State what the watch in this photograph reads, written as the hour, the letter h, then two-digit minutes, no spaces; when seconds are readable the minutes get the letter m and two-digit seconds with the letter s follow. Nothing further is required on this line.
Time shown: 8h30
